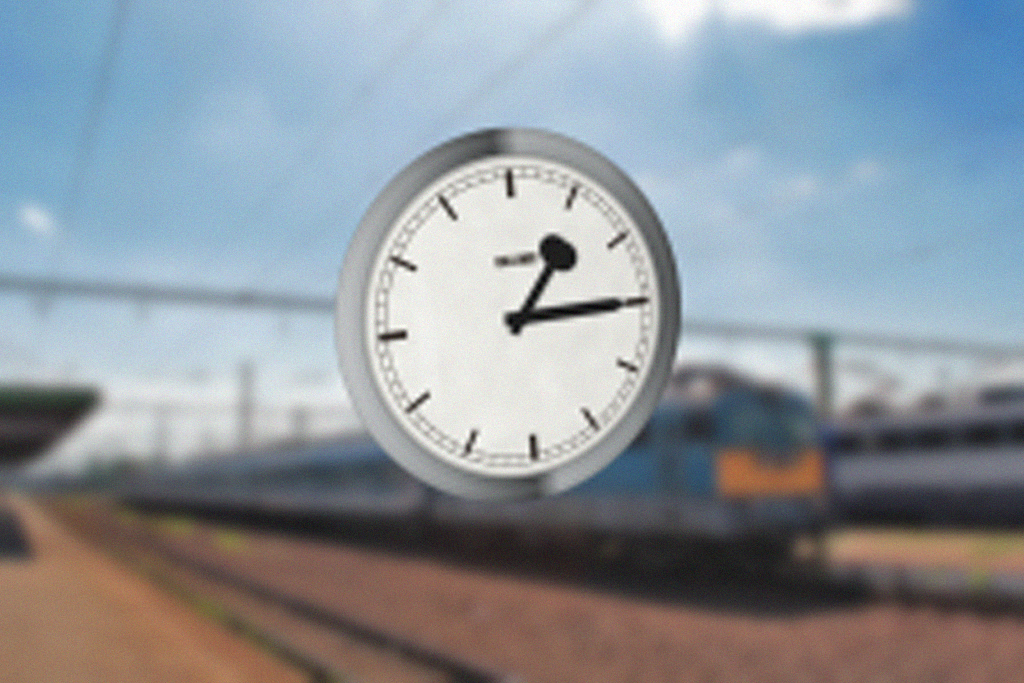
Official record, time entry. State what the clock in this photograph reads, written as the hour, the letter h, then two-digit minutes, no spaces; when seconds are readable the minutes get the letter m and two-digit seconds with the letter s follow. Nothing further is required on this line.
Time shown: 1h15
